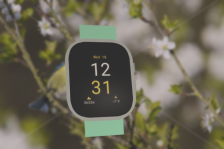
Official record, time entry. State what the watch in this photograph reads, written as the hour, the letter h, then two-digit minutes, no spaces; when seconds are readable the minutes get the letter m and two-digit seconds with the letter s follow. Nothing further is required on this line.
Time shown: 12h31
